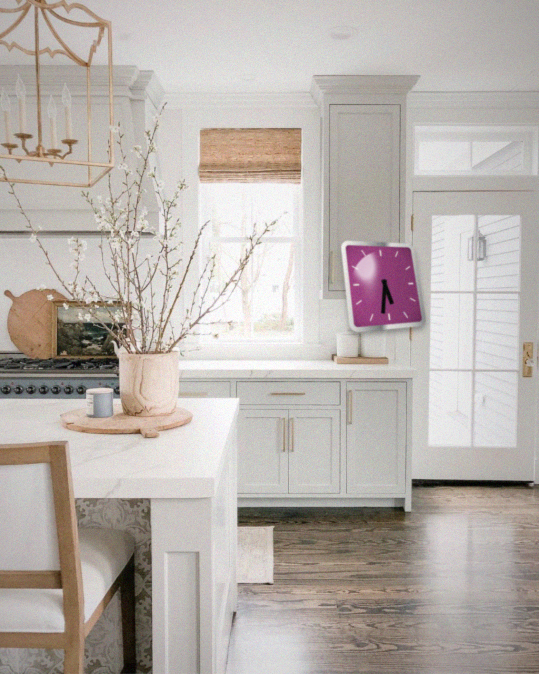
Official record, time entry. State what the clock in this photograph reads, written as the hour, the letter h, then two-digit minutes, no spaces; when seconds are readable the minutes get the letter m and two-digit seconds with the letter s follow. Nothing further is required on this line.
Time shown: 5h32
